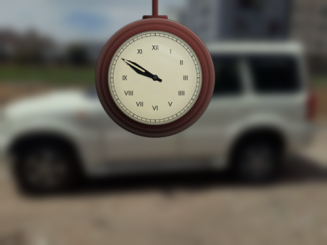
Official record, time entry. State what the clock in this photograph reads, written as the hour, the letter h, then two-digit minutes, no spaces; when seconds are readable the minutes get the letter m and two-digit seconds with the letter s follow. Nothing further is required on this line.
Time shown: 9h50
